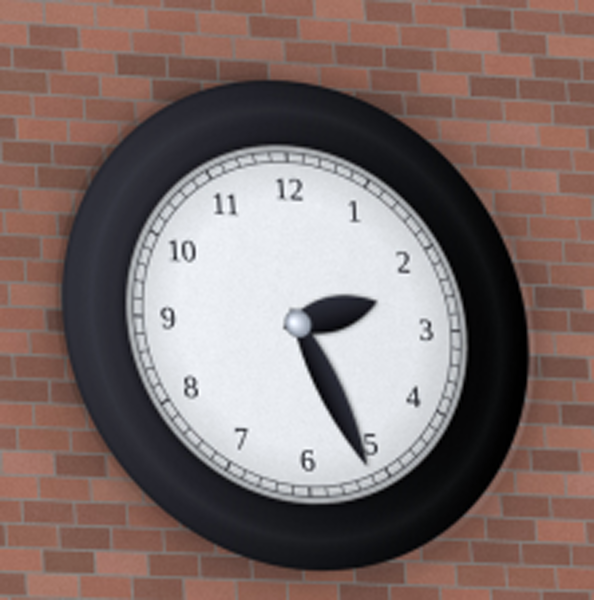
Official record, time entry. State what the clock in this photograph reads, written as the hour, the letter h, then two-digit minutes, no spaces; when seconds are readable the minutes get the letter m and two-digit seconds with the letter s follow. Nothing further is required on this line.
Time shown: 2h26
